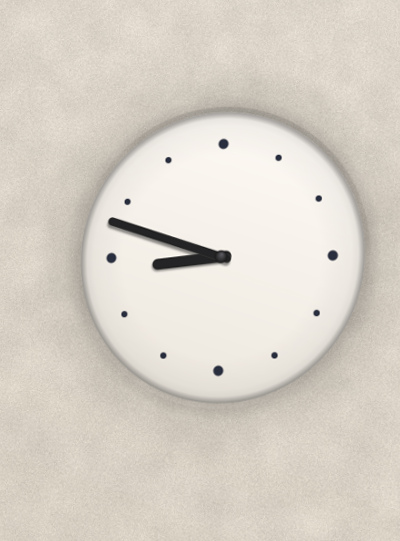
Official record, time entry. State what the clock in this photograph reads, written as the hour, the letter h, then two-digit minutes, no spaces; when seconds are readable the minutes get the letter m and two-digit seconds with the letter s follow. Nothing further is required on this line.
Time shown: 8h48
